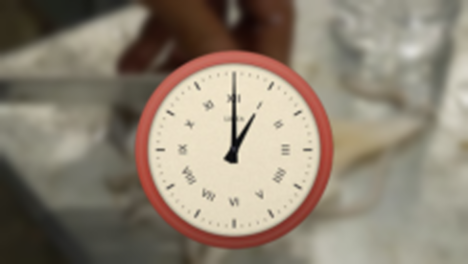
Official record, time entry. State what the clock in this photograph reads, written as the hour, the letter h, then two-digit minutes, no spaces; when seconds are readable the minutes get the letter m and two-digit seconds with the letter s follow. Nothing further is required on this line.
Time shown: 1h00
